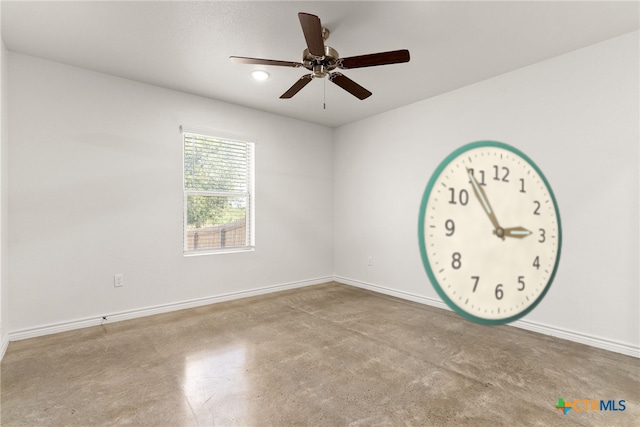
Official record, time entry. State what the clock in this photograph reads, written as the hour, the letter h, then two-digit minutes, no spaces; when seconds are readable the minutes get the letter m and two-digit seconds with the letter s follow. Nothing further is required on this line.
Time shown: 2h54
